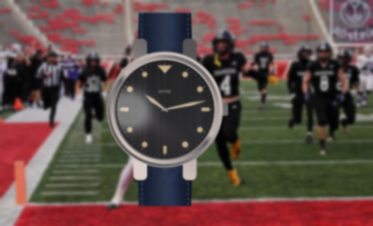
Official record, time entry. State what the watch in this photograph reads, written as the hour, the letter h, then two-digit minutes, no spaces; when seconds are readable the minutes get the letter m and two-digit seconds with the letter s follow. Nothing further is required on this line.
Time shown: 10h13
